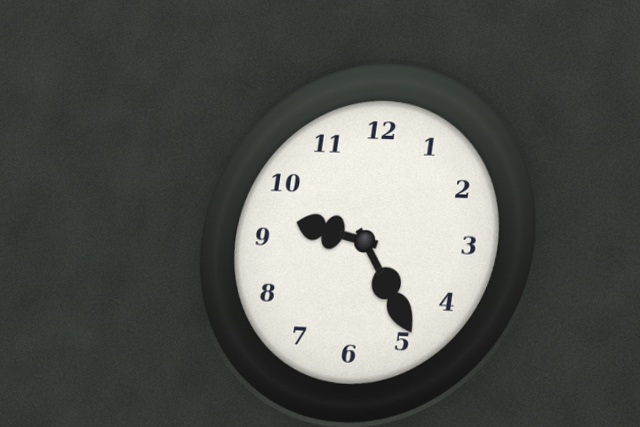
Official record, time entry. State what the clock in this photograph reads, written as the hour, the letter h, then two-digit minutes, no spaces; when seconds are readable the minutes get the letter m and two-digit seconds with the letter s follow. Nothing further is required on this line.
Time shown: 9h24
